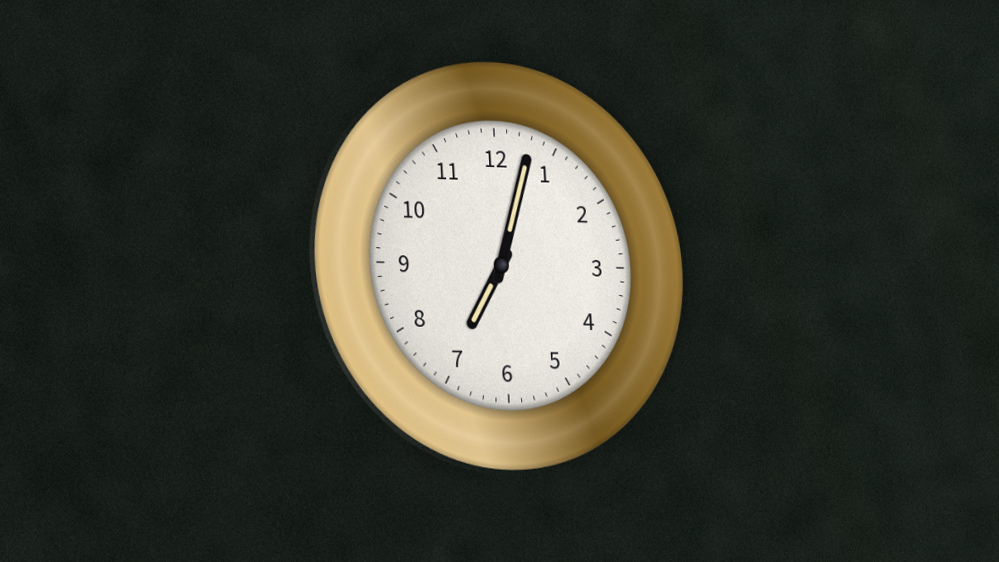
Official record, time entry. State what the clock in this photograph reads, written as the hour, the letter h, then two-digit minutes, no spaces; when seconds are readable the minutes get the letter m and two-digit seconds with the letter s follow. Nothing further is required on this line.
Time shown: 7h03
